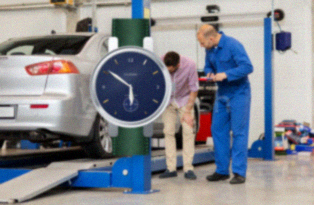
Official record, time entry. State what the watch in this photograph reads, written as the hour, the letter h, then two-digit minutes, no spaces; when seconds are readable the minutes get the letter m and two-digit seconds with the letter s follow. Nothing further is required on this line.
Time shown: 5h51
